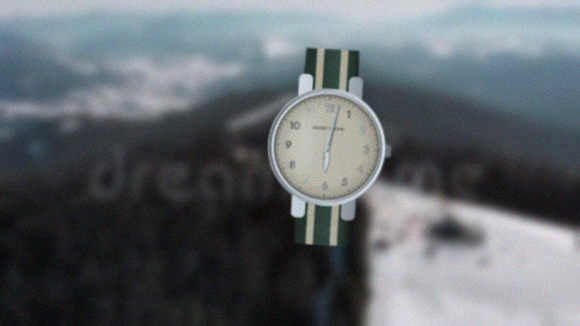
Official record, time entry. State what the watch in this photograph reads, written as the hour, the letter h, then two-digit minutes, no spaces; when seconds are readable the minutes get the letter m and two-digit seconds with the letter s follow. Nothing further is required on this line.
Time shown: 6h02
